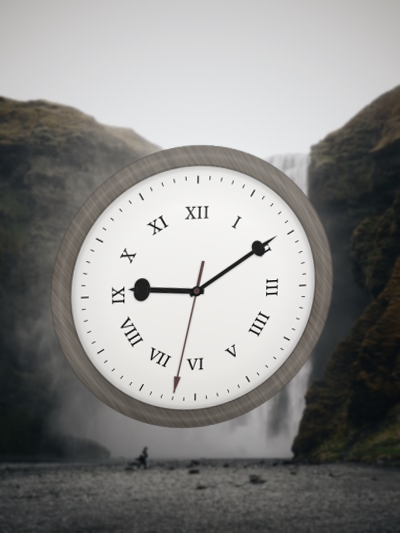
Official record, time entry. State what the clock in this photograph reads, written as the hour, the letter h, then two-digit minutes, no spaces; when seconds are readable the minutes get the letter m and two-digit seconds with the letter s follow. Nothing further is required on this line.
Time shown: 9h09m32s
